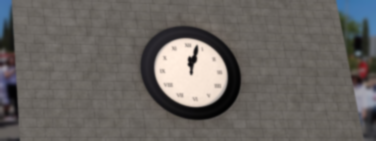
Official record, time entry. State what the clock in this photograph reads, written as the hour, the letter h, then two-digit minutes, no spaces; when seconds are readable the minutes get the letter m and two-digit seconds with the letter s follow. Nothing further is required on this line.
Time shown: 12h03
